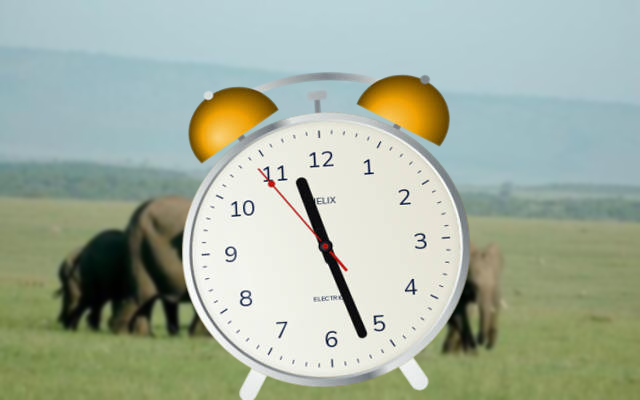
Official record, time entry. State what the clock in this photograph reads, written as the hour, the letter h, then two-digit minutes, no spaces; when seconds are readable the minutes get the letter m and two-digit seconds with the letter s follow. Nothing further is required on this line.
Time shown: 11h26m54s
